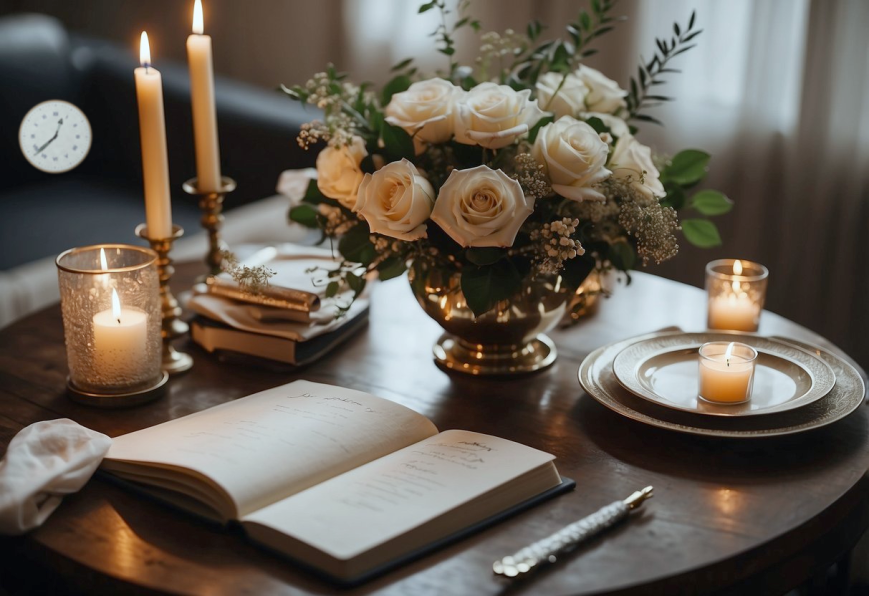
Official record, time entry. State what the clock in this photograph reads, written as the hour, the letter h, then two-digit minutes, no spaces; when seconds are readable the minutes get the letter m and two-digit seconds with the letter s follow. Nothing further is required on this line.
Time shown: 12h38
